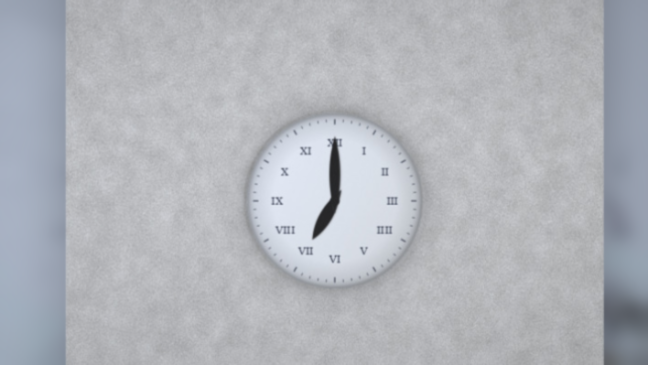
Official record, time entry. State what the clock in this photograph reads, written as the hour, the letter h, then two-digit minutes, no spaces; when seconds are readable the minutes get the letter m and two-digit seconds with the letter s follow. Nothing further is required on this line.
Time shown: 7h00
